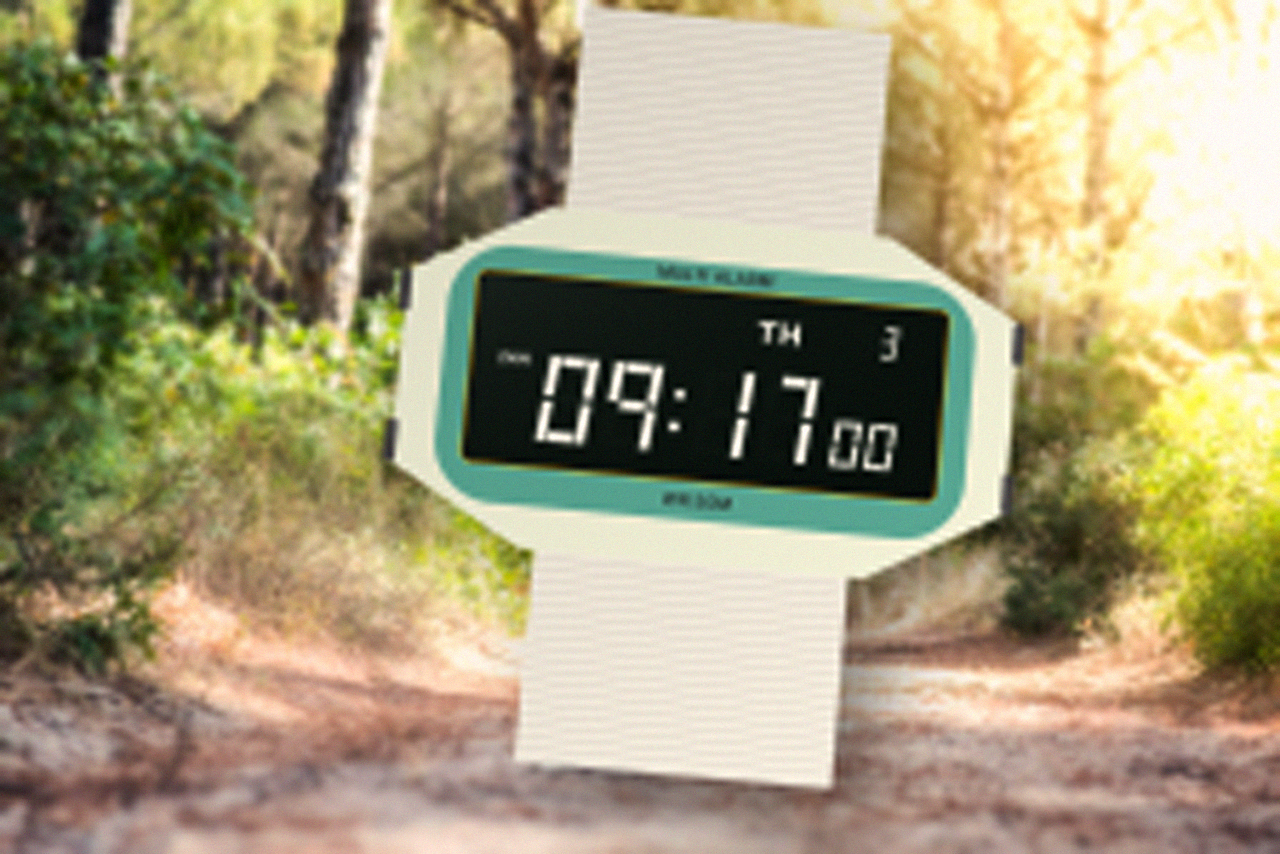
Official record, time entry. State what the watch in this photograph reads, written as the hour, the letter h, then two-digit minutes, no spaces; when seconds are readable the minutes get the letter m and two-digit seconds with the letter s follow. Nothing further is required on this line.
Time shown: 9h17m00s
